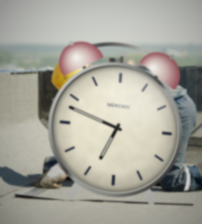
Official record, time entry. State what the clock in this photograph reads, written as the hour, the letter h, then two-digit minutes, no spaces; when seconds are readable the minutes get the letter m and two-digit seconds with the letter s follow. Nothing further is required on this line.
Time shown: 6h48
